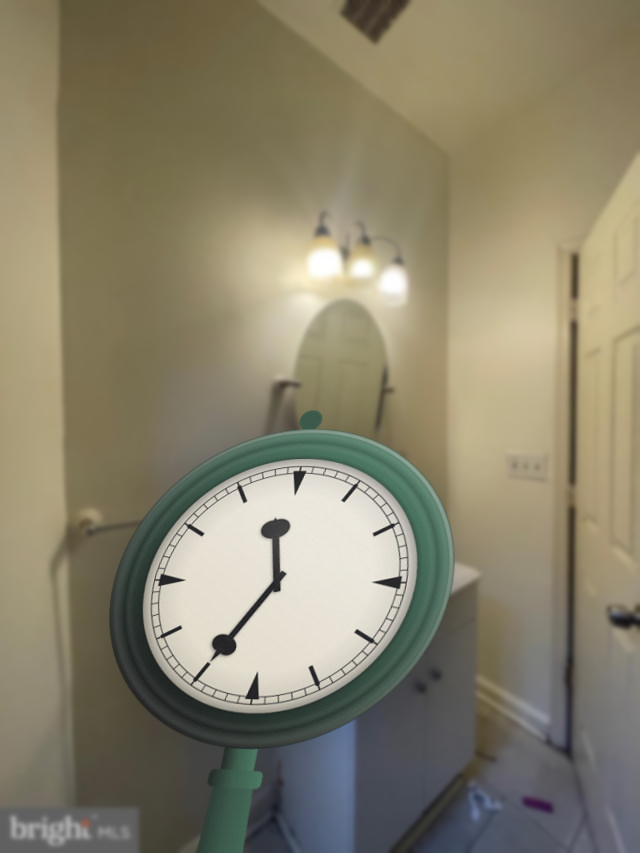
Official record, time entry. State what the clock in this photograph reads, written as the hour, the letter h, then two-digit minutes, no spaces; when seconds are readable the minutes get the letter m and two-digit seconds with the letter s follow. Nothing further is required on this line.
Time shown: 11h35
